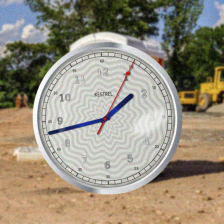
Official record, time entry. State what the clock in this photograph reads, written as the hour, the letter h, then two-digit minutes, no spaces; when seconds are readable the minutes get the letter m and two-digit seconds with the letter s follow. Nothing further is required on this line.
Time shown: 1h43m05s
